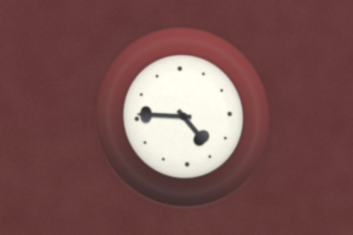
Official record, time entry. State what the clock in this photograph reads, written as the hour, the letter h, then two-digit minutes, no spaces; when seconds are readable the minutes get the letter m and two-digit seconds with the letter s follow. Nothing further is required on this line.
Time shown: 4h46
